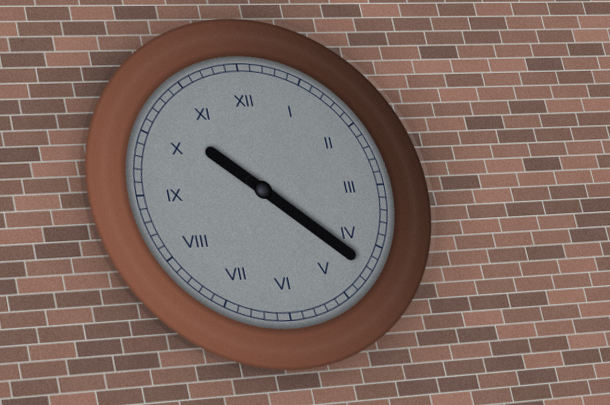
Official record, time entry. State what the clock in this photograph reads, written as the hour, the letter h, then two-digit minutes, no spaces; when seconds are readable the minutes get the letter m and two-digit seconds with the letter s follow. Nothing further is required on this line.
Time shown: 10h22
